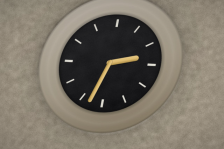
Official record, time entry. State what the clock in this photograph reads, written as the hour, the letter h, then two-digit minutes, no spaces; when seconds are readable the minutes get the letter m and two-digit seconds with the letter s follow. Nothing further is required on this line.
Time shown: 2h33
